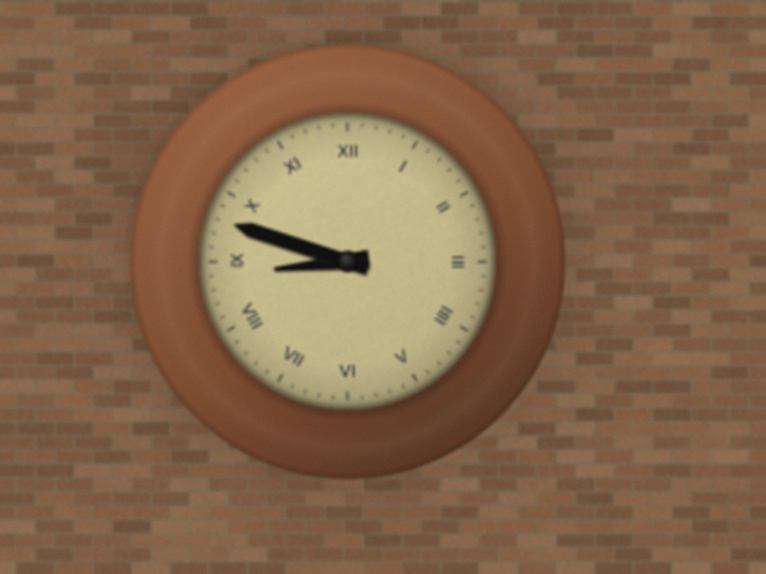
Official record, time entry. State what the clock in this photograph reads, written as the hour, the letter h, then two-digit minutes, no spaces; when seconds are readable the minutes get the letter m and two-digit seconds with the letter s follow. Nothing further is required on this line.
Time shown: 8h48
